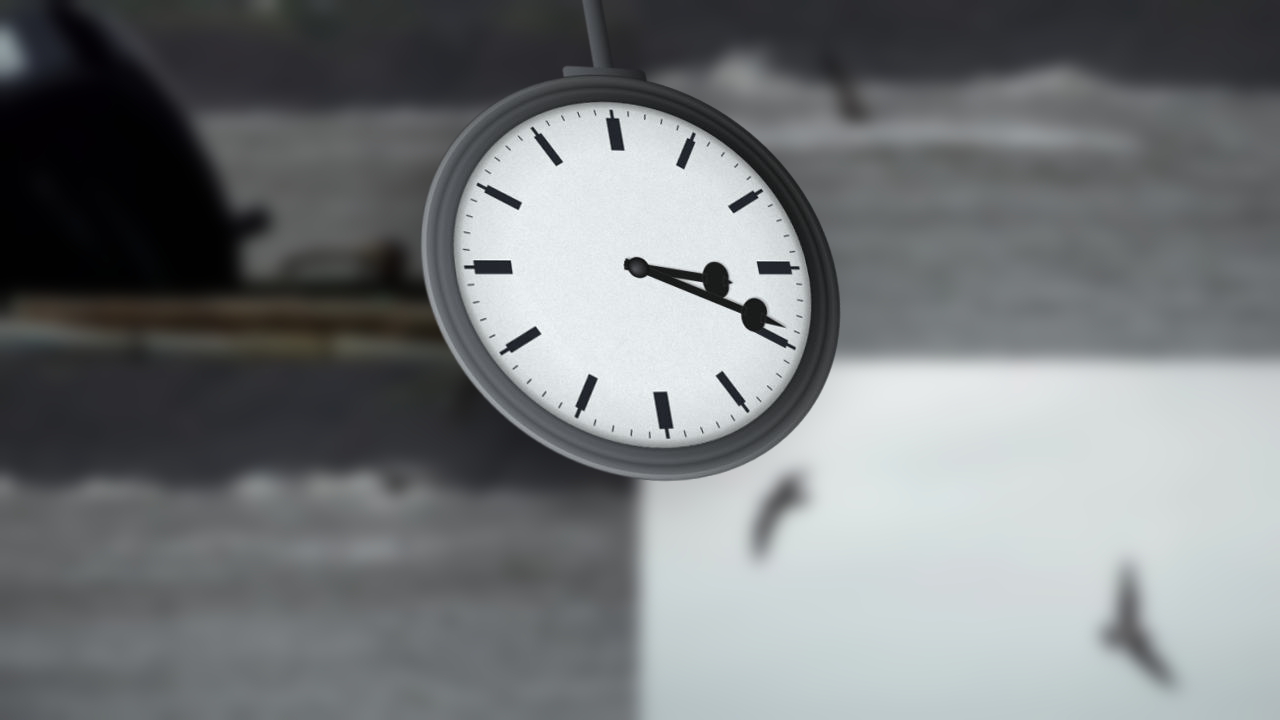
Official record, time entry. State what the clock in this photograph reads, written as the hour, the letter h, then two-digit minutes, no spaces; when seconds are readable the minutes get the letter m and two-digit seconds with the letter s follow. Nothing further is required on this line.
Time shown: 3h19
